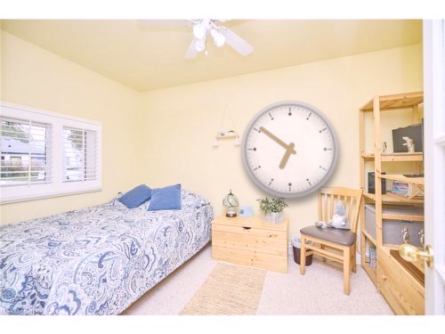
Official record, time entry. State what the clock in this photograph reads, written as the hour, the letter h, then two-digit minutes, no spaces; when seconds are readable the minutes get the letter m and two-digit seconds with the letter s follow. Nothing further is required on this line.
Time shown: 6h51
